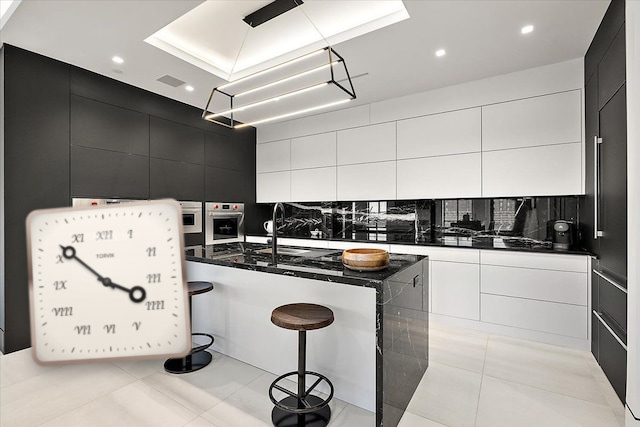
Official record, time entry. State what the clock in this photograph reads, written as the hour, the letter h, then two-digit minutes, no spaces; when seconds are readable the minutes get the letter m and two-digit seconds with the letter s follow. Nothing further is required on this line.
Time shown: 3h52
